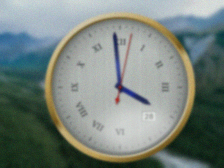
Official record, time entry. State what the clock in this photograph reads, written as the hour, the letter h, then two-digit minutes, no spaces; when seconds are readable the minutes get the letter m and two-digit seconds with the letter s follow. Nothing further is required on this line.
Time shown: 3h59m02s
